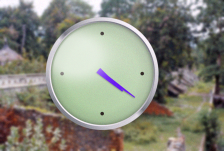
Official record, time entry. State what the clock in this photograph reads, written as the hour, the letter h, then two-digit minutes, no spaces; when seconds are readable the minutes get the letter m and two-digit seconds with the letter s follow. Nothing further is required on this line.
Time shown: 4h21
